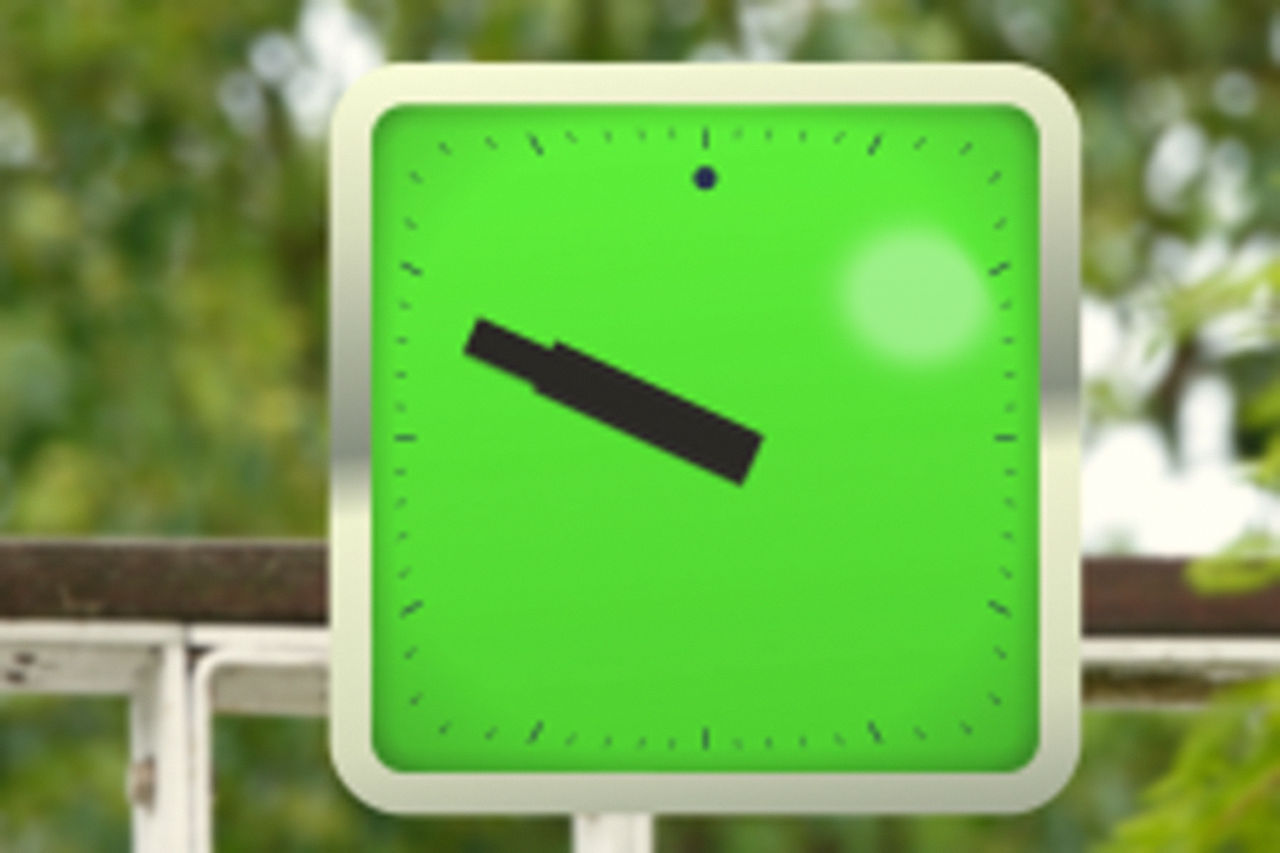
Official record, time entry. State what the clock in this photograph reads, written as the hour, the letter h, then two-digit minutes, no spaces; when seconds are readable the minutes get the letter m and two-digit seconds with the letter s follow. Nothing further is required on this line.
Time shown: 9h49
